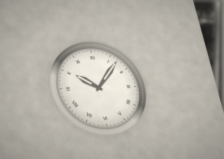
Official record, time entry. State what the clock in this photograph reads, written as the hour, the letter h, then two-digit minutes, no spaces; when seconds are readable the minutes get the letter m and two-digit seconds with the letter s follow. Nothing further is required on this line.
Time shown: 10h07
